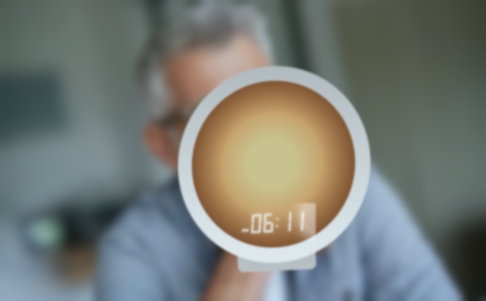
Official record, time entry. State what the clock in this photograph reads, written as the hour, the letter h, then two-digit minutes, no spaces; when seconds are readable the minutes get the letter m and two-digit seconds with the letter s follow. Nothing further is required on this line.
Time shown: 6h11
